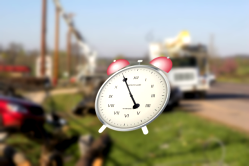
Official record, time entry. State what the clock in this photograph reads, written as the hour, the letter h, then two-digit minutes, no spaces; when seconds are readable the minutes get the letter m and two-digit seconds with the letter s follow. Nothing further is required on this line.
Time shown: 4h55
